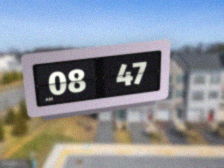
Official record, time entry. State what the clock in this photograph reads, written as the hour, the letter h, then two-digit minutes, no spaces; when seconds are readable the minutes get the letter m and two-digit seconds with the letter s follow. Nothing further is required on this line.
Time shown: 8h47
